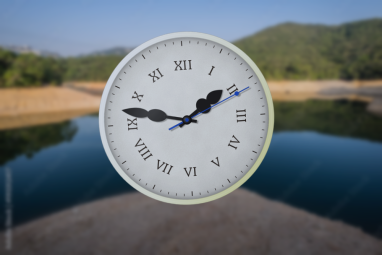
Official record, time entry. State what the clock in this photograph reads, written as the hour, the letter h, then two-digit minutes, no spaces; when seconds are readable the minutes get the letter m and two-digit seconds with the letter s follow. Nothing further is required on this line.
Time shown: 1h47m11s
